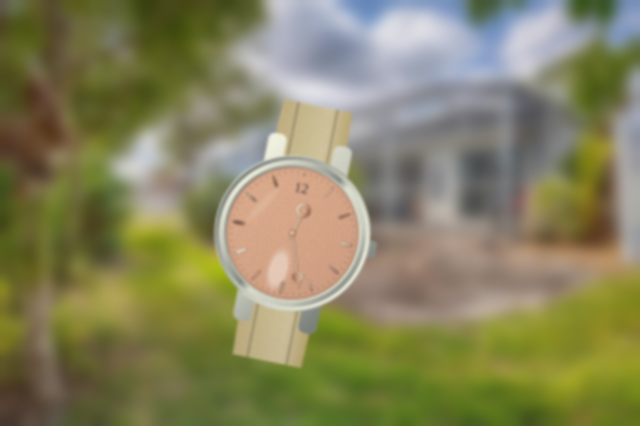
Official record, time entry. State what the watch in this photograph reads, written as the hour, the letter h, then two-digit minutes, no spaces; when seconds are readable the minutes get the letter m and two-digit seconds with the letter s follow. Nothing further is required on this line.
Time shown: 12h27
